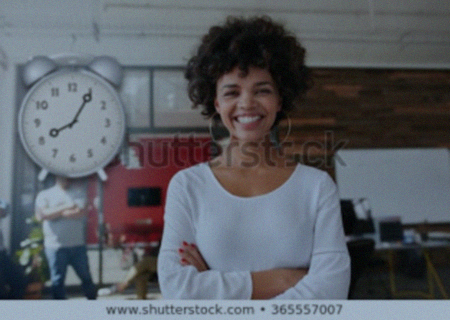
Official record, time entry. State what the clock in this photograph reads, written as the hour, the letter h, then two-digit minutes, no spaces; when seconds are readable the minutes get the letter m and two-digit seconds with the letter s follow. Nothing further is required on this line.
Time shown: 8h05
